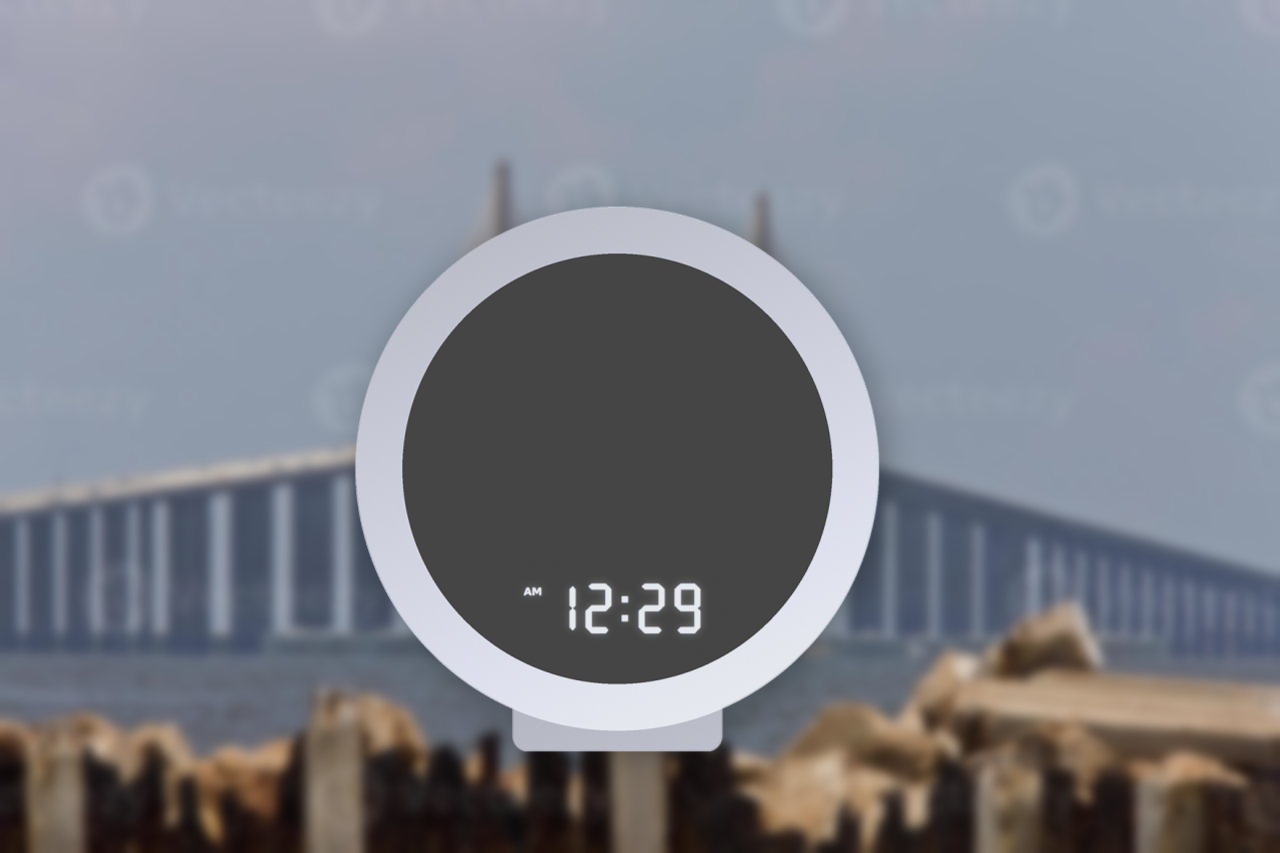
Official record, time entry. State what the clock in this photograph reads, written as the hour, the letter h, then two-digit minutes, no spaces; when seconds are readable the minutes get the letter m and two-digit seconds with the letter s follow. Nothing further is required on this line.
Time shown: 12h29
